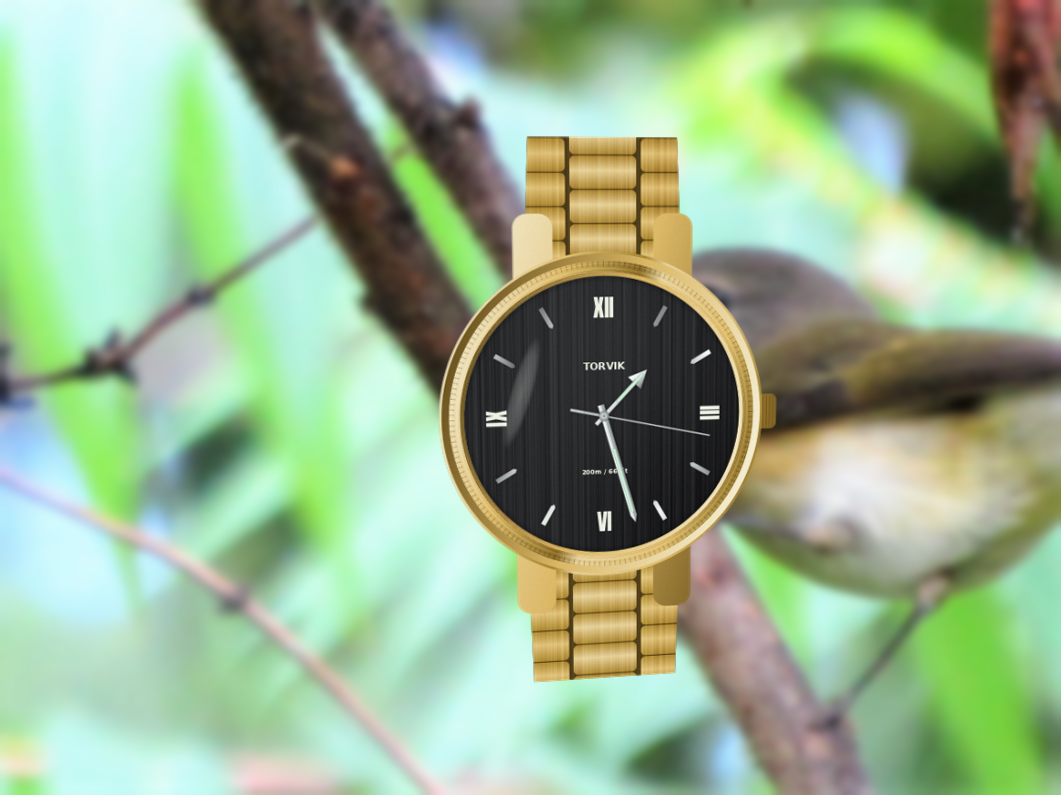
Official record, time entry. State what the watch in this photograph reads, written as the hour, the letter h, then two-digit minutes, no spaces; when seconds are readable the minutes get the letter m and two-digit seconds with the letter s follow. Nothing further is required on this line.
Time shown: 1h27m17s
